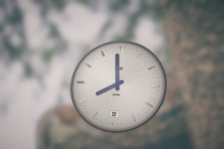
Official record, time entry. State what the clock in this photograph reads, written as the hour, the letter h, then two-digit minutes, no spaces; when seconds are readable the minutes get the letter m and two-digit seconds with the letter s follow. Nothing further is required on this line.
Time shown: 7h59
